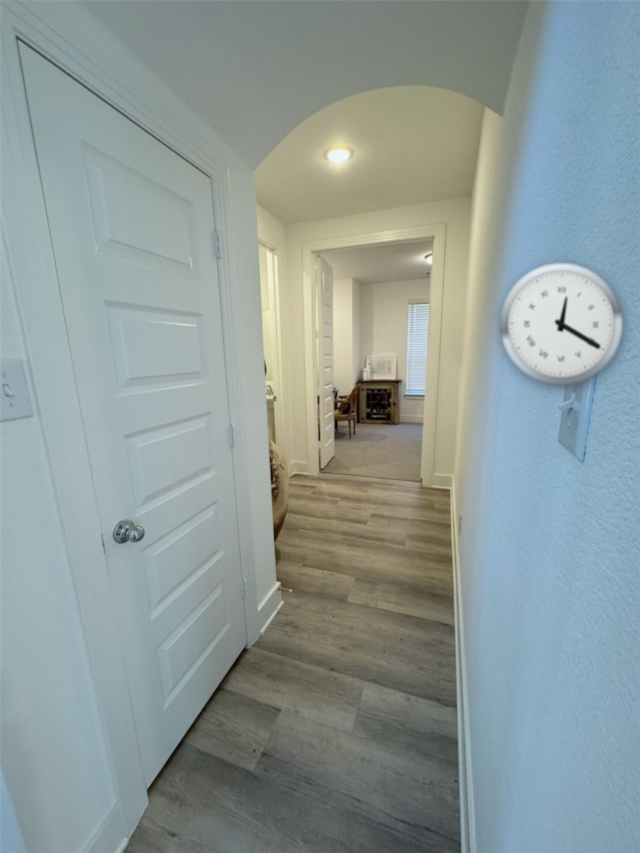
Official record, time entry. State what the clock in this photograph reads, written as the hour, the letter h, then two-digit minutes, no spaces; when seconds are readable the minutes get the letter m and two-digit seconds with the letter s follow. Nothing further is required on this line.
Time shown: 12h20
